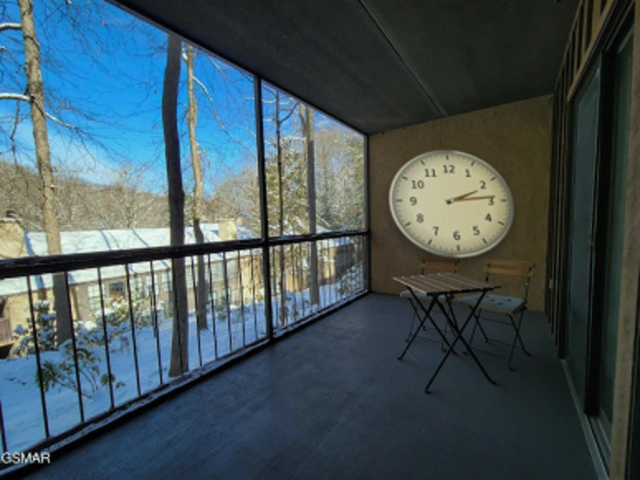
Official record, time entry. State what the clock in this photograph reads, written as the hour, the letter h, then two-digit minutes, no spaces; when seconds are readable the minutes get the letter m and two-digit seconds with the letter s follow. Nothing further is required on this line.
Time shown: 2h14
